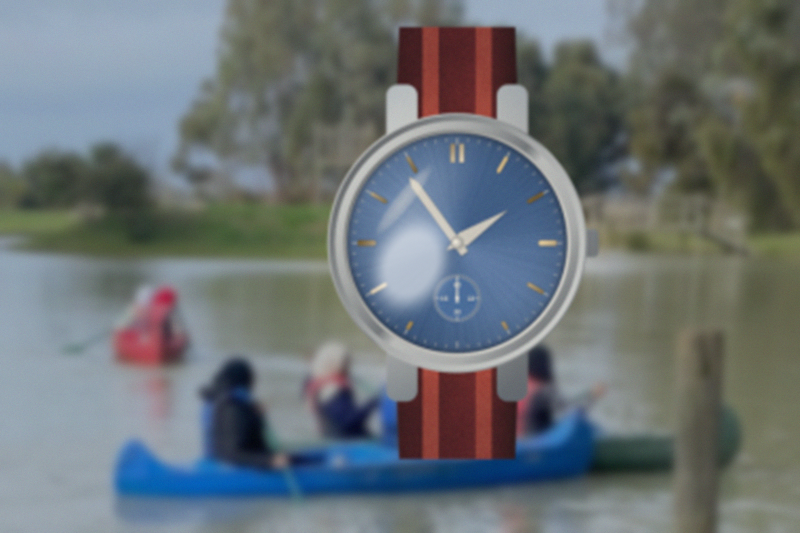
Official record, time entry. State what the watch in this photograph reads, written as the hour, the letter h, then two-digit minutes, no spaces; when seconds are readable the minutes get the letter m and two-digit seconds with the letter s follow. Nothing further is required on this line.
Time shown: 1h54
